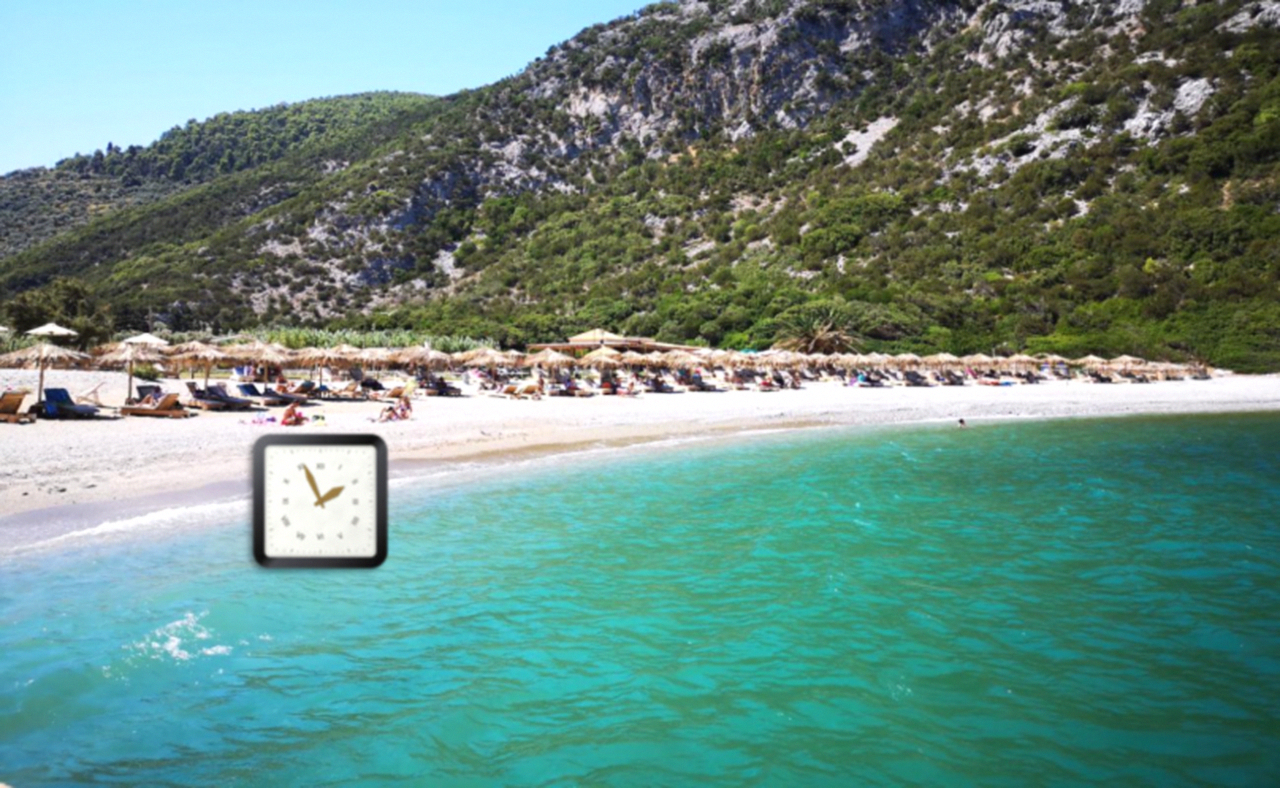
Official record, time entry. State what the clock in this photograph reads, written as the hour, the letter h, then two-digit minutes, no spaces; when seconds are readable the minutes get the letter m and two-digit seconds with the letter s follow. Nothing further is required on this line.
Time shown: 1h56
